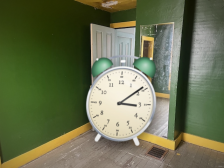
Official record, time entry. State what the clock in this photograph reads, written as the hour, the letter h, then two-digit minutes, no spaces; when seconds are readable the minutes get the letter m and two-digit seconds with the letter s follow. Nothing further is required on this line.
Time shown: 3h09
